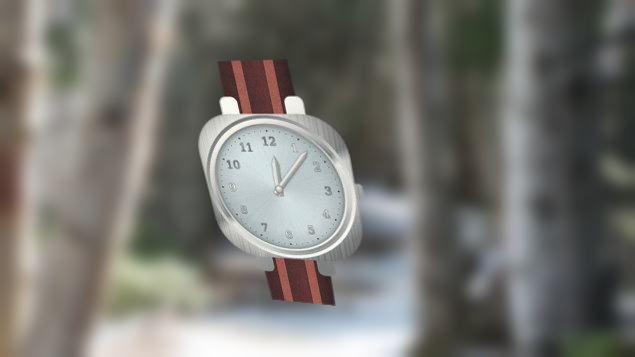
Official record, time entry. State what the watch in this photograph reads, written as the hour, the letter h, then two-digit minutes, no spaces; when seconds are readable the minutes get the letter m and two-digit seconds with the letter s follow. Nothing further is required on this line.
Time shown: 12h07
